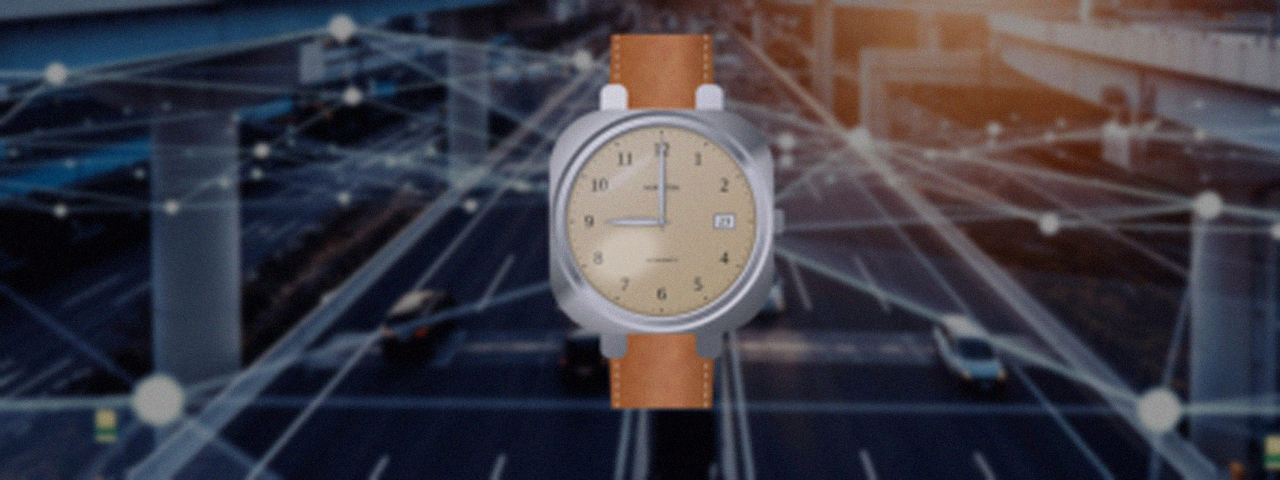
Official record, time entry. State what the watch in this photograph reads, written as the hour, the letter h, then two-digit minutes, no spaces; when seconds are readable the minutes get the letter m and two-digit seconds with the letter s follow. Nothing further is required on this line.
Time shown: 9h00
